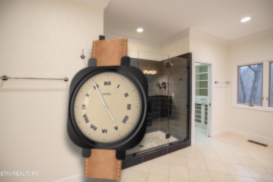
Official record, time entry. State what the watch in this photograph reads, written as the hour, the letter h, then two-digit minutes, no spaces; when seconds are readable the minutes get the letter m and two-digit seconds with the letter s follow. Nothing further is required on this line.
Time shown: 4h55
